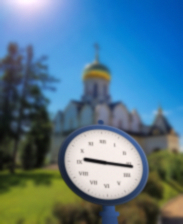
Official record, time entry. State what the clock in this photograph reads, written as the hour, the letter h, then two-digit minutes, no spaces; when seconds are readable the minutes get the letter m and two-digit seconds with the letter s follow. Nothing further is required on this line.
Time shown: 9h16
